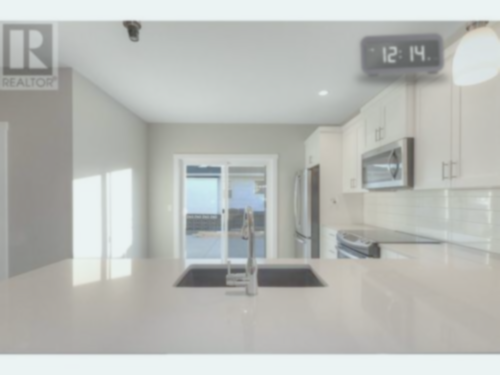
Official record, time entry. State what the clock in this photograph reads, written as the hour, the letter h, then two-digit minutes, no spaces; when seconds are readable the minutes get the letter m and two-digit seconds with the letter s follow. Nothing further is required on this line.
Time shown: 12h14
